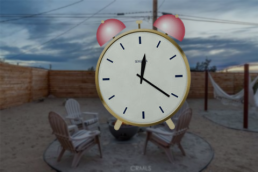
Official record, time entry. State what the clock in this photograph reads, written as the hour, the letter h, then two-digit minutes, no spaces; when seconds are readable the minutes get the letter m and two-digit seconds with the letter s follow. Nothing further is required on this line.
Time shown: 12h21
